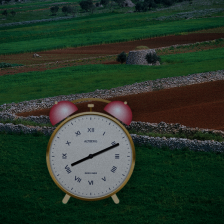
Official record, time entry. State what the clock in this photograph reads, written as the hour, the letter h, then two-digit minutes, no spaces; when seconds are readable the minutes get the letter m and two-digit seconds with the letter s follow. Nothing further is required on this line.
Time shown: 8h11
